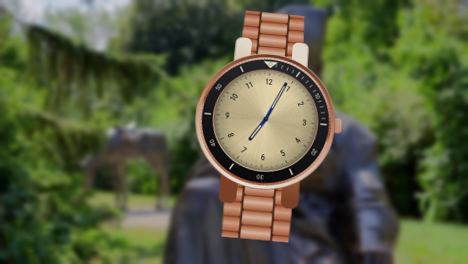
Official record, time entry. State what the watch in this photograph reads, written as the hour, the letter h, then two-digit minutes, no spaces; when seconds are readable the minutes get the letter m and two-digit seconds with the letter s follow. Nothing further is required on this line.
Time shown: 7h04
